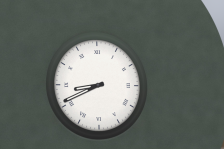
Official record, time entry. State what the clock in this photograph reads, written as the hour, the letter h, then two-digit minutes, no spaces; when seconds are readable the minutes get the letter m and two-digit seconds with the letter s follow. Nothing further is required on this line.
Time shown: 8h41
